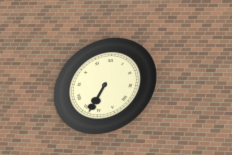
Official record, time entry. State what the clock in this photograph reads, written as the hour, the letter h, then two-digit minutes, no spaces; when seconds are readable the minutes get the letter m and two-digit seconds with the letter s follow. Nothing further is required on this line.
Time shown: 6h33
